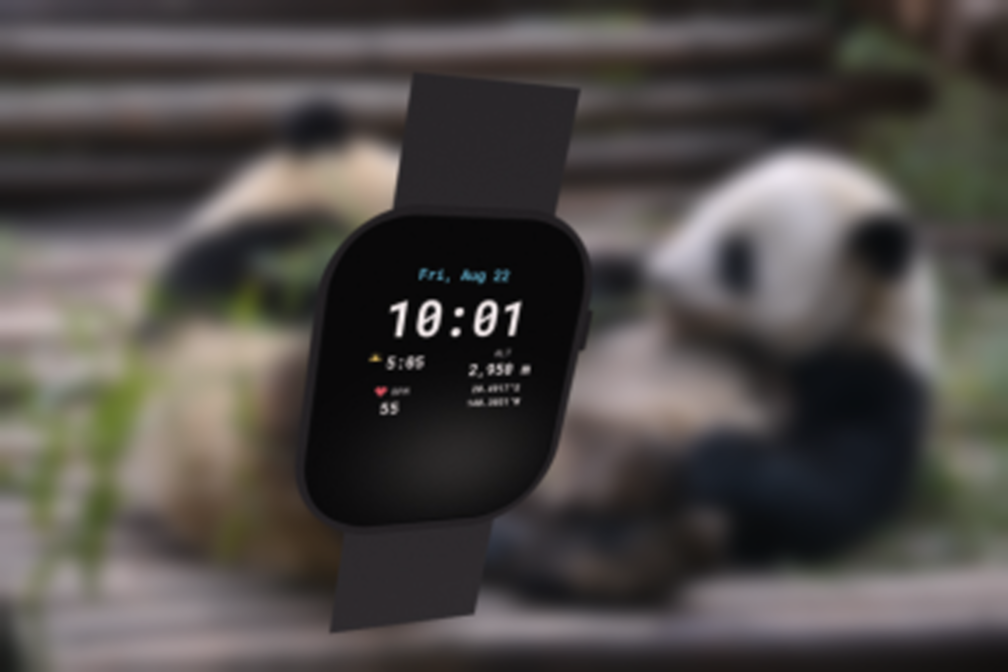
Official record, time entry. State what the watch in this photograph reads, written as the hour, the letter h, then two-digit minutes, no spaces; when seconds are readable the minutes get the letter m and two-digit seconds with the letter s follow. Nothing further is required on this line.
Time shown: 10h01
